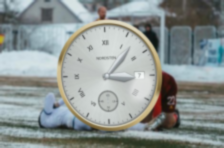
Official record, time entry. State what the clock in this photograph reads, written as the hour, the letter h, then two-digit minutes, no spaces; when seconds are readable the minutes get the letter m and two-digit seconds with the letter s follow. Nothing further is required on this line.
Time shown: 3h07
